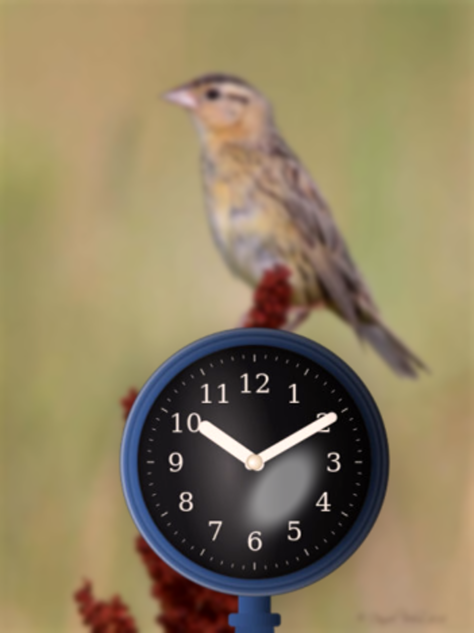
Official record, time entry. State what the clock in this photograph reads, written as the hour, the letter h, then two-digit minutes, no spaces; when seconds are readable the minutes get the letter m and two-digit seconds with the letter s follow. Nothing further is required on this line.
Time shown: 10h10
